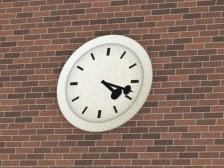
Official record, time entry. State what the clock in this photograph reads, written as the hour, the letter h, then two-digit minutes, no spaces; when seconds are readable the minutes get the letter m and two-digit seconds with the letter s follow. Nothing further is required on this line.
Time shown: 4h18
